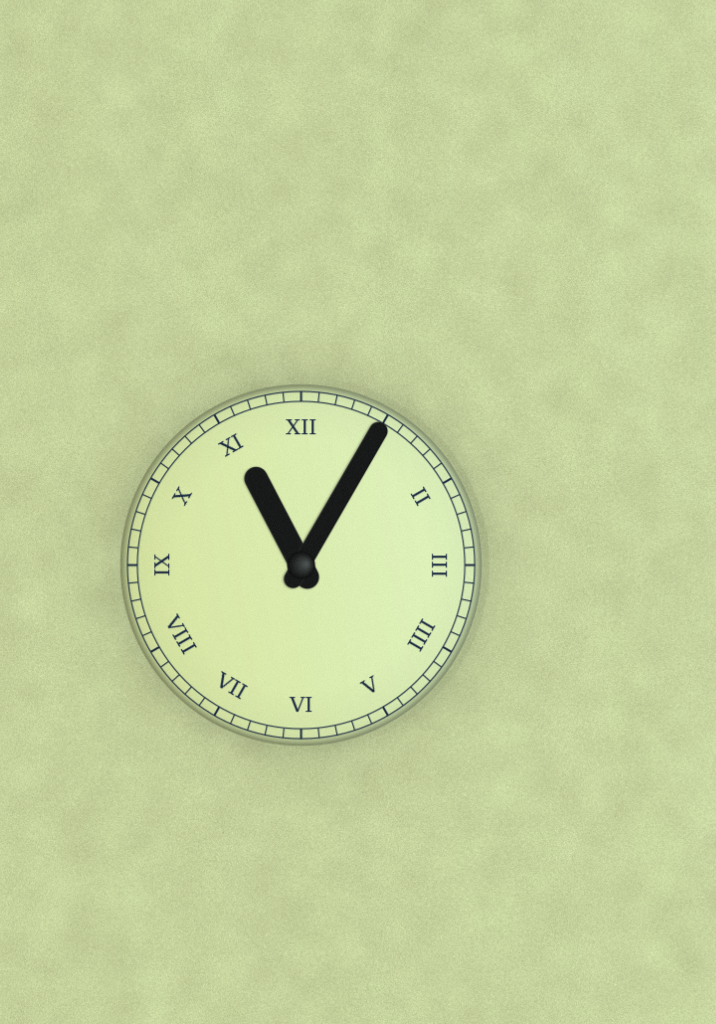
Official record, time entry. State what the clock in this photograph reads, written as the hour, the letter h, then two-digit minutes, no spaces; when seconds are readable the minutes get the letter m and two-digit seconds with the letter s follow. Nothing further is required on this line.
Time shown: 11h05
